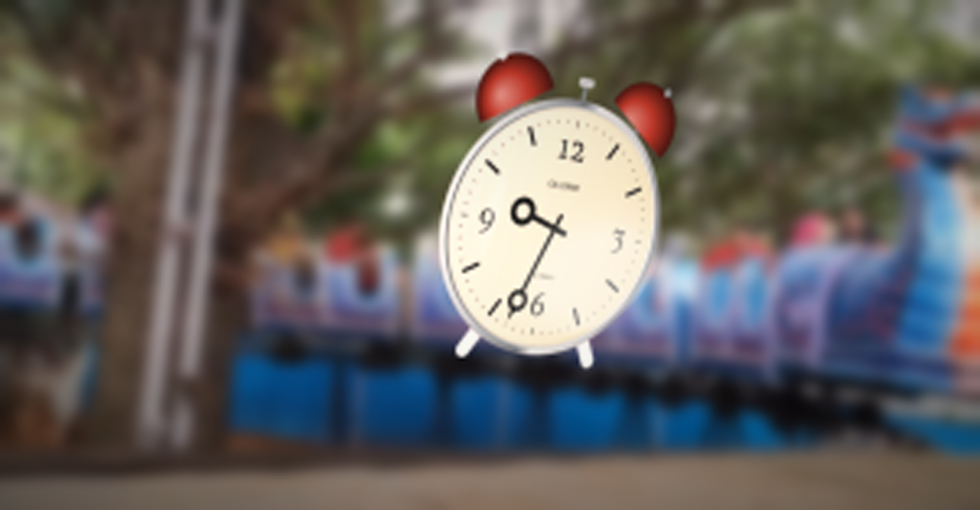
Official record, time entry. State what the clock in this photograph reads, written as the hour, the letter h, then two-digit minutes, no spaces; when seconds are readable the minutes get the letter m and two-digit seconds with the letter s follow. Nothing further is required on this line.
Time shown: 9h33
